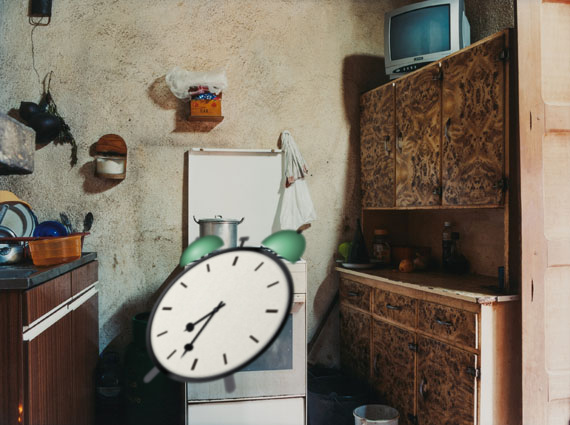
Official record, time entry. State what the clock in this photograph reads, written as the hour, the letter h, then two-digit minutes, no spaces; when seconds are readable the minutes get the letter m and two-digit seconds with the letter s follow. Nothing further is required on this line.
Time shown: 7h33
